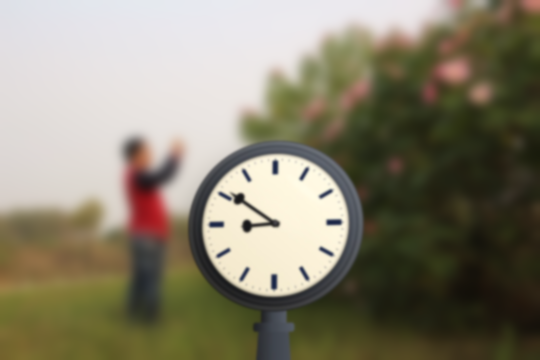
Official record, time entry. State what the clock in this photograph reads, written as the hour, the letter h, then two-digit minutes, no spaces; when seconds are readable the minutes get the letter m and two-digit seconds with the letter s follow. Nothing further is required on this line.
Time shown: 8h51
